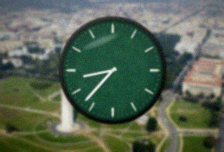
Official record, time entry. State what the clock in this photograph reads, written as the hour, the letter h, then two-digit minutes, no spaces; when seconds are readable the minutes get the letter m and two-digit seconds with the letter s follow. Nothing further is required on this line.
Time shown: 8h37
